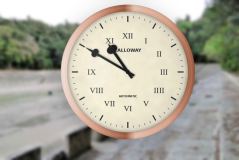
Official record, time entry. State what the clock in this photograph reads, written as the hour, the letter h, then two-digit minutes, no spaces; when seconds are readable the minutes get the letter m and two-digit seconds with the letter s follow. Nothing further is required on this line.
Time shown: 10h50
